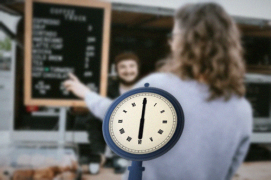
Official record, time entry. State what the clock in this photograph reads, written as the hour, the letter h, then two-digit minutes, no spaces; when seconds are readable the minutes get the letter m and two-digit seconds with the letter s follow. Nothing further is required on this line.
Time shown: 6h00
